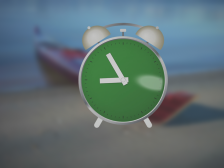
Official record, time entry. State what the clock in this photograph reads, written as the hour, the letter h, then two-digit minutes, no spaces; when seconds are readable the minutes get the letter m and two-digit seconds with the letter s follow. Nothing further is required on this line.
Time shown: 8h55
